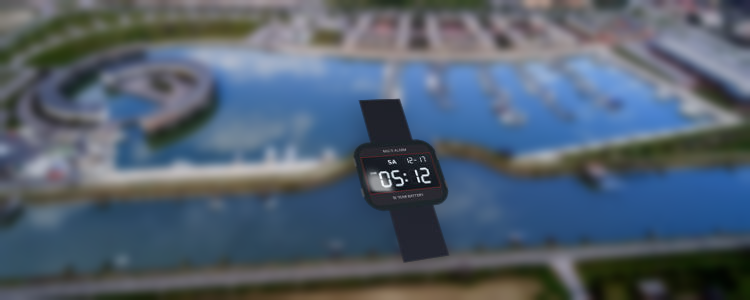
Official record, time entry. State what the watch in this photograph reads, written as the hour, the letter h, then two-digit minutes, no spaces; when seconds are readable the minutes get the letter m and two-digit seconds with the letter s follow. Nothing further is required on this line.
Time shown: 5h12
